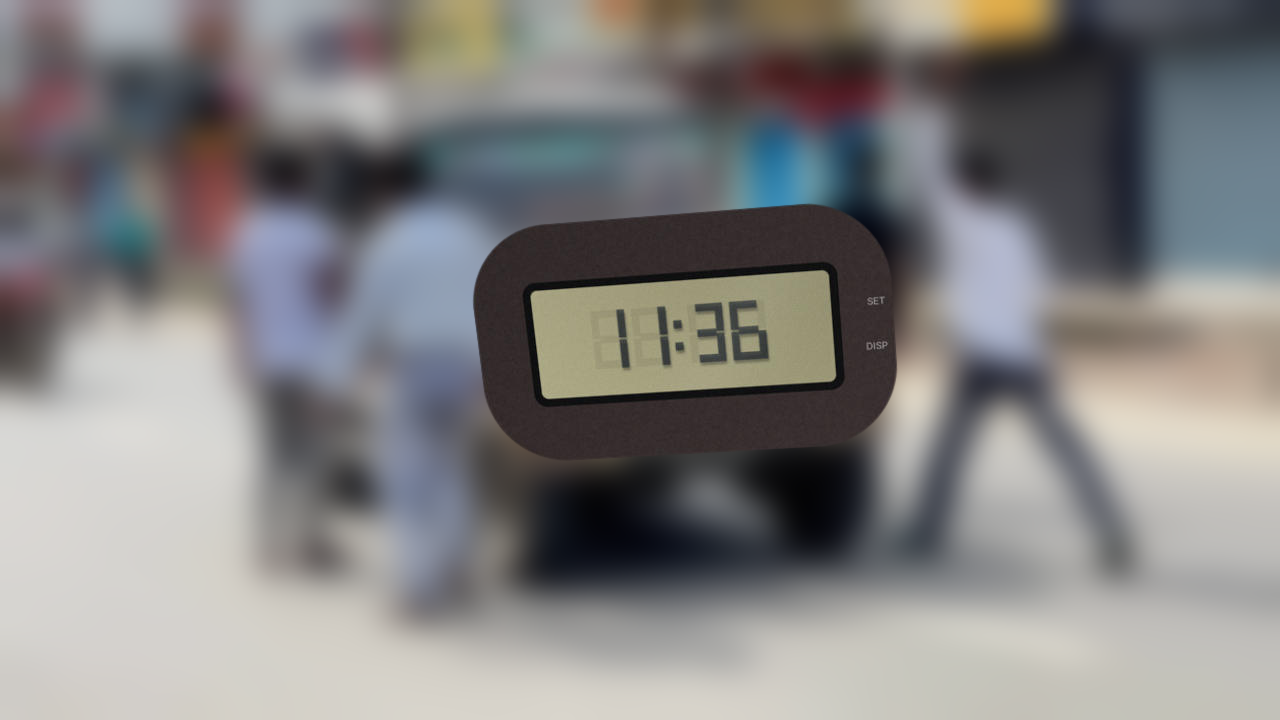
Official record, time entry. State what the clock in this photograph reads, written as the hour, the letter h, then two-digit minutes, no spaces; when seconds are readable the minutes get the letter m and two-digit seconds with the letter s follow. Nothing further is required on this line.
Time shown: 11h36
